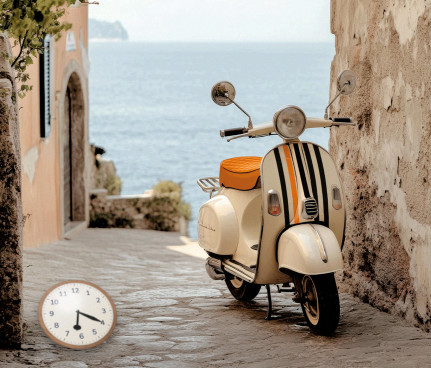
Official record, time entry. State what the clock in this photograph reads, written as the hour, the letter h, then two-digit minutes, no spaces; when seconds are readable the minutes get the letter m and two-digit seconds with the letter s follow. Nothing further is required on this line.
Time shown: 6h20
